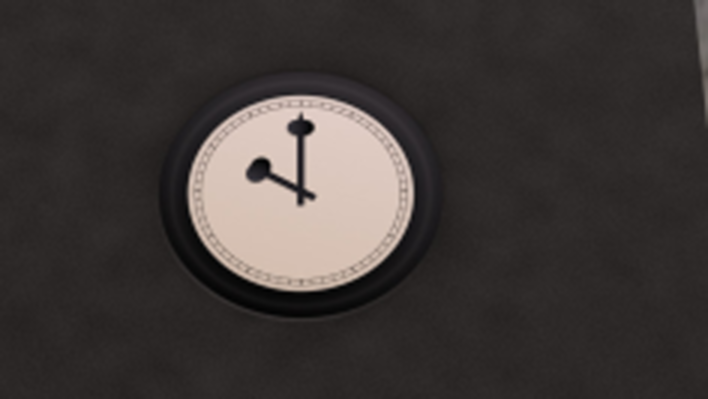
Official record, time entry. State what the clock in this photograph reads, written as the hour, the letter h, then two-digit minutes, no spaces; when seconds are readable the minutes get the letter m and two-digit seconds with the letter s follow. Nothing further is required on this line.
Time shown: 10h00
